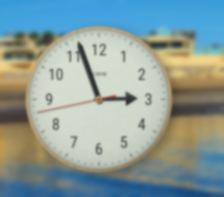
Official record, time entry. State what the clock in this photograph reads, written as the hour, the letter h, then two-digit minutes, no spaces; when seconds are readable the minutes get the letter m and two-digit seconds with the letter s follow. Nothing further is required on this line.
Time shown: 2h56m43s
